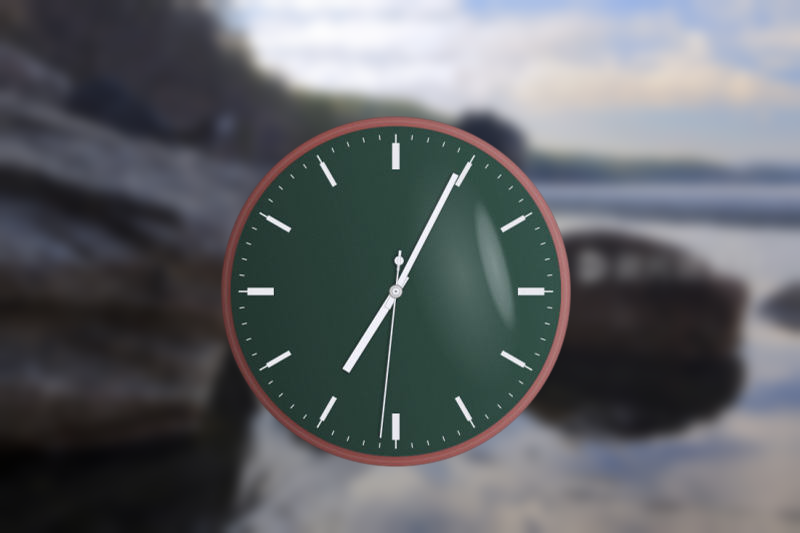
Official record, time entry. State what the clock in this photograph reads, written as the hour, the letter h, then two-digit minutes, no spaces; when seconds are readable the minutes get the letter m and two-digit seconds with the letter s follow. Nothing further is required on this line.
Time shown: 7h04m31s
